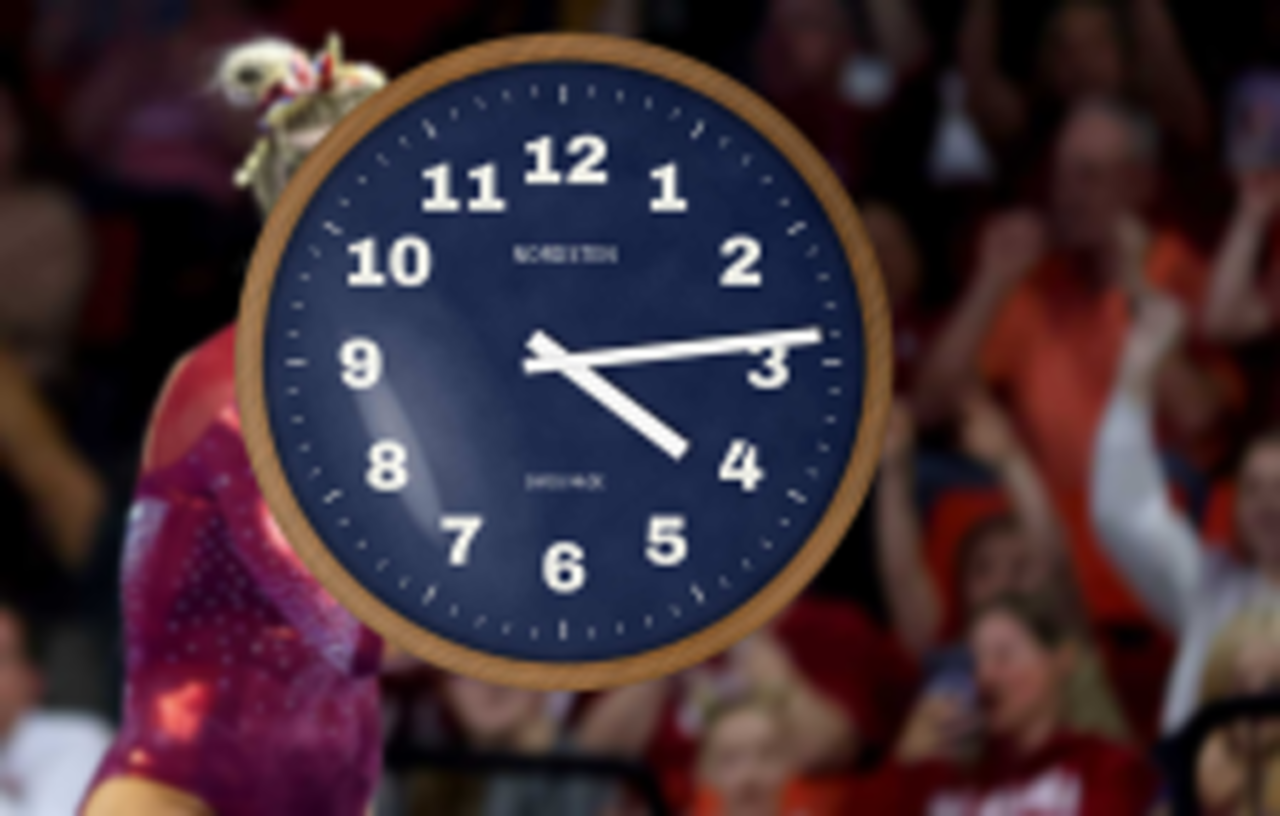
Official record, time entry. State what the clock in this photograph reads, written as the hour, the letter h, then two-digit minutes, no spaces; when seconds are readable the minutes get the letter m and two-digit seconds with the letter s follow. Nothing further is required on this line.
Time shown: 4h14
